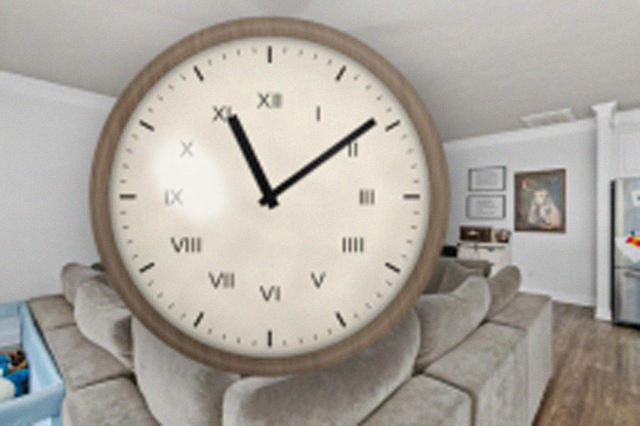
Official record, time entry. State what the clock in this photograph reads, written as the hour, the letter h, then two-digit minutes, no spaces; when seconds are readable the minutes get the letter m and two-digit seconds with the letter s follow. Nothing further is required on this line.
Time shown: 11h09
